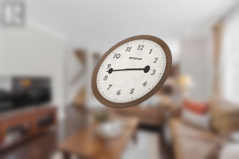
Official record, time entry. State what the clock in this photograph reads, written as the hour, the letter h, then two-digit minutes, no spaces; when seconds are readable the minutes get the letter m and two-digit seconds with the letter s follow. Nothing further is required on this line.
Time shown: 2h43
